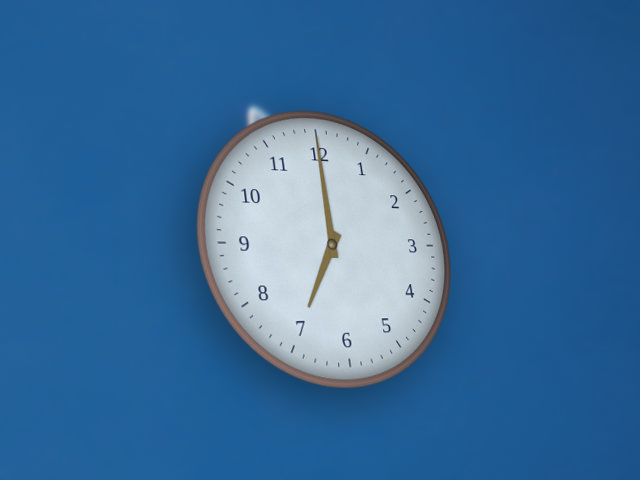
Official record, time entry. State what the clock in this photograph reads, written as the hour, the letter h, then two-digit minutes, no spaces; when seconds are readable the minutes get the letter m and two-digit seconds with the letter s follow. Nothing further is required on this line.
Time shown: 7h00
